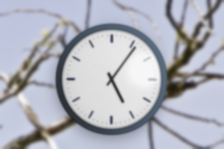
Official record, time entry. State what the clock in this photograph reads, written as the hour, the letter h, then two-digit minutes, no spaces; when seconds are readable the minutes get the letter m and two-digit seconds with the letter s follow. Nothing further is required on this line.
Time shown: 5h06
